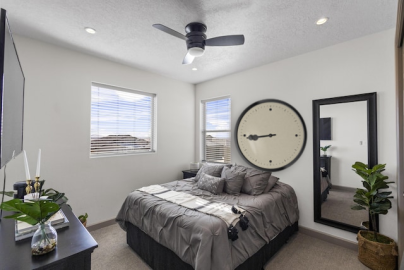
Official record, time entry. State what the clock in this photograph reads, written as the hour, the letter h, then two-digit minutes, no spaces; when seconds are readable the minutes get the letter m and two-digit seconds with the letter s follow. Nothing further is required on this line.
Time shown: 8h44
